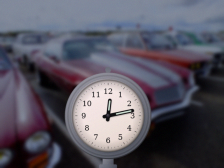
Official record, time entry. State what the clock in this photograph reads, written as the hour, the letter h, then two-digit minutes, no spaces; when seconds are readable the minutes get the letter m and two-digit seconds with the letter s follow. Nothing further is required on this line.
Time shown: 12h13
